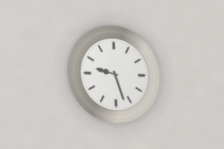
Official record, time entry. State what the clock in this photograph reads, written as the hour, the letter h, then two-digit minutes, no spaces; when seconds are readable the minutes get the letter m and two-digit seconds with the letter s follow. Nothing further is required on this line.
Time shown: 9h27
